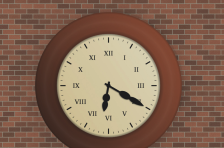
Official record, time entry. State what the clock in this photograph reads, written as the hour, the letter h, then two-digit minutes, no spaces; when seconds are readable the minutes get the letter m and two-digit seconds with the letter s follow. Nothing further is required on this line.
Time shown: 6h20
